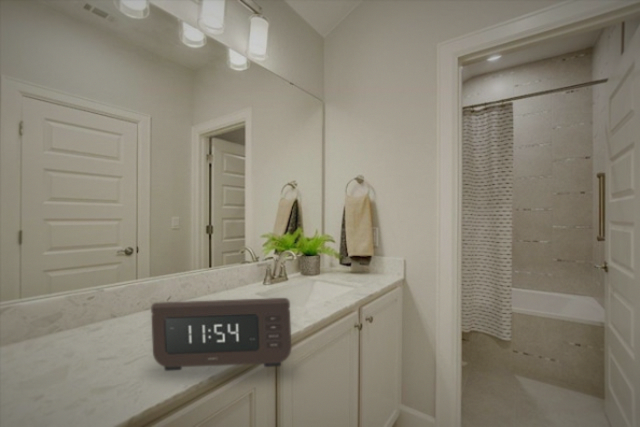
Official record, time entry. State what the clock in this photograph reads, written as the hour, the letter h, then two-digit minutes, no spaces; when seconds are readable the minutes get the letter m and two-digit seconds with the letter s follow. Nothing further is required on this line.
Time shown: 11h54
